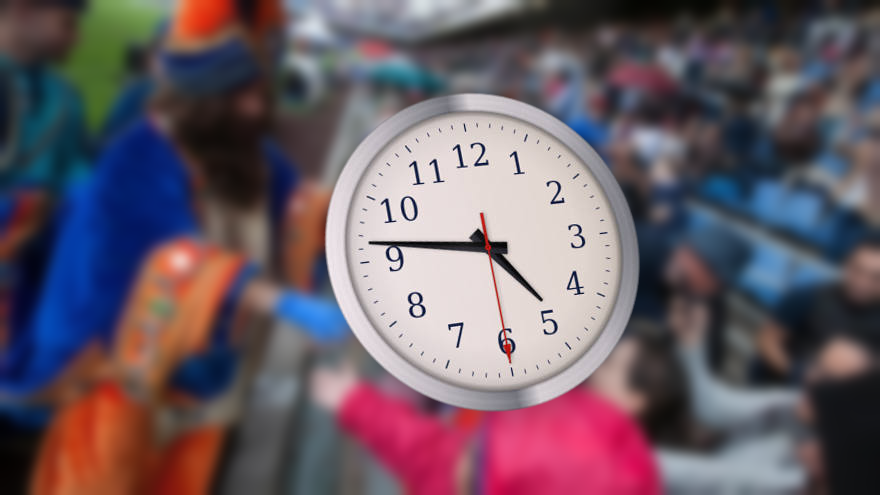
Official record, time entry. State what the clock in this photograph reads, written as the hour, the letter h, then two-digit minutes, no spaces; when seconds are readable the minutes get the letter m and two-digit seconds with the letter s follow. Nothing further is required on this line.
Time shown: 4h46m30s
